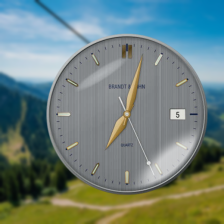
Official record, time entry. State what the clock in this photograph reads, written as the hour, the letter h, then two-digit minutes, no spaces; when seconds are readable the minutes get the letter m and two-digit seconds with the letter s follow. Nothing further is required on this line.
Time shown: 7h02m26s
